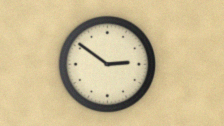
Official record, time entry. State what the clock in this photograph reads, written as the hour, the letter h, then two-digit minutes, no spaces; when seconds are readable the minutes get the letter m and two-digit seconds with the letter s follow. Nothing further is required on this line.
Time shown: 2h51
